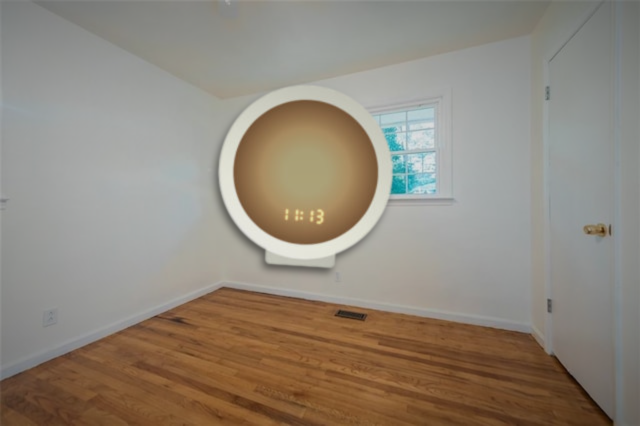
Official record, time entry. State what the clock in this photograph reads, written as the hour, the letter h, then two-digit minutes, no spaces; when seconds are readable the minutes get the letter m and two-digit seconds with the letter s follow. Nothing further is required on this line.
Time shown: 11h13
